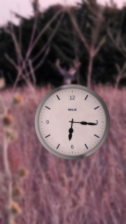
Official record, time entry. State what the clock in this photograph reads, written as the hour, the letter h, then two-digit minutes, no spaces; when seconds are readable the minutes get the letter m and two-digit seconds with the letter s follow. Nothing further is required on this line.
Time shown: 6h16
